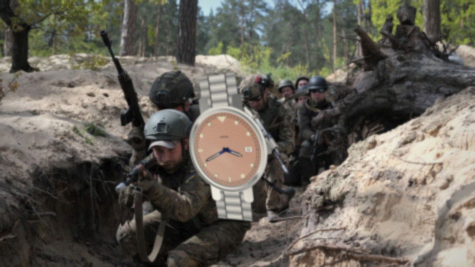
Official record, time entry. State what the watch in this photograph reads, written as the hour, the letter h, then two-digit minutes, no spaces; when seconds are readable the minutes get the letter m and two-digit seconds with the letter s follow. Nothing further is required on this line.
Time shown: 3h41
